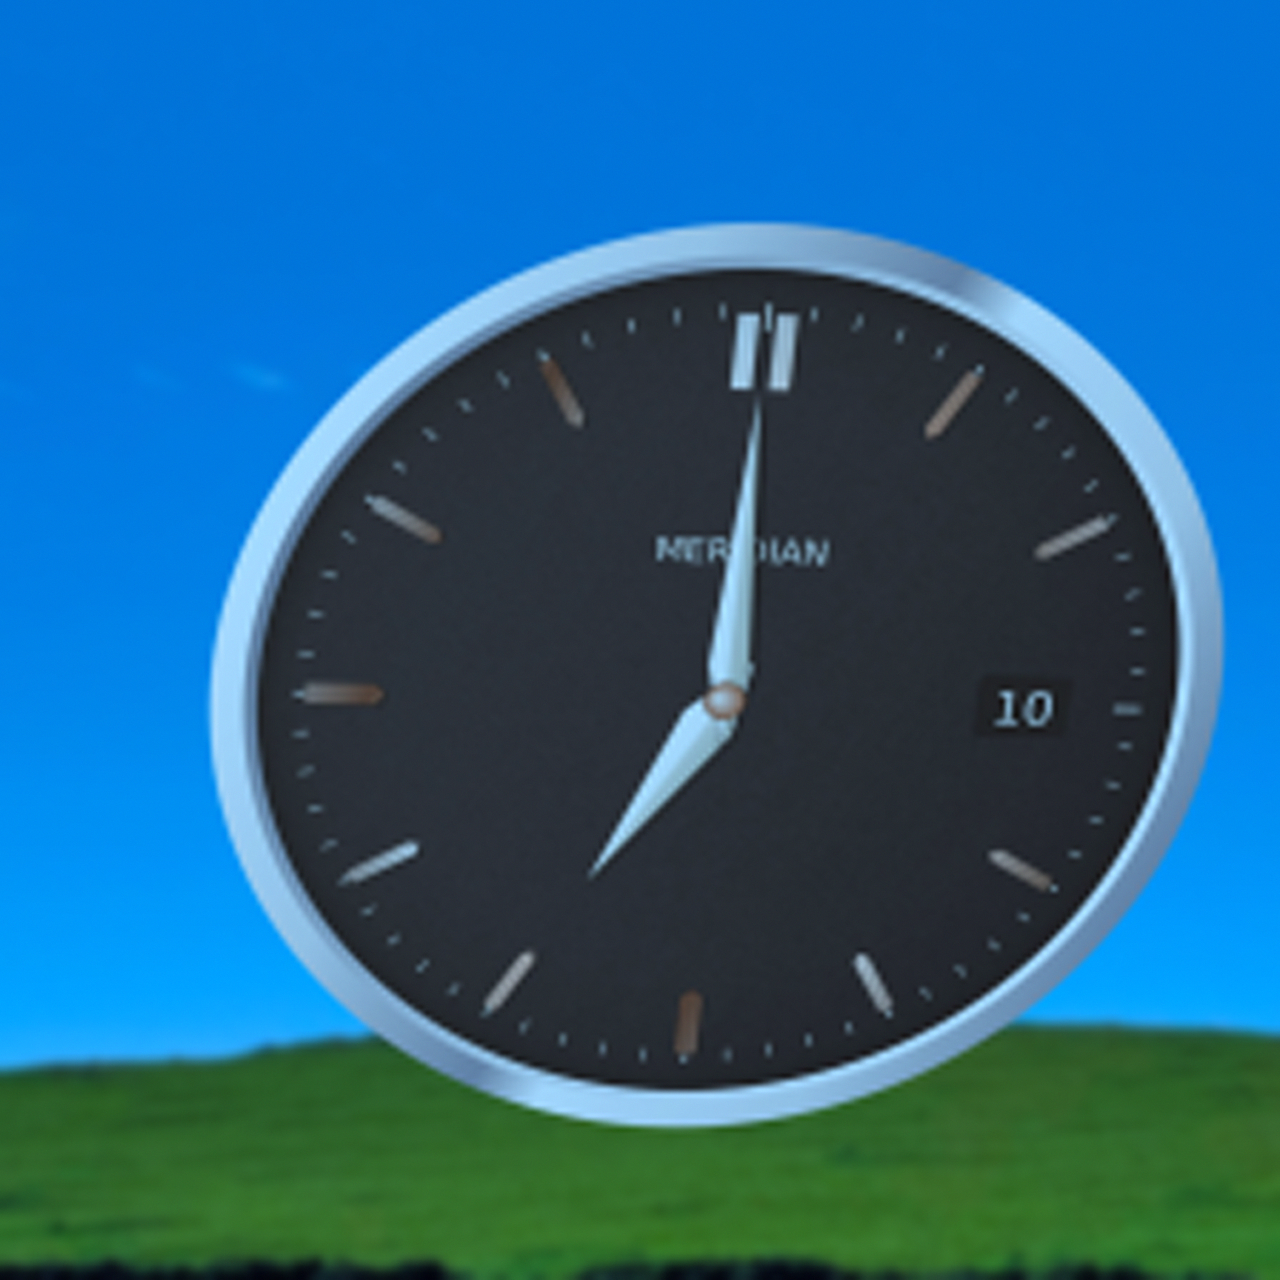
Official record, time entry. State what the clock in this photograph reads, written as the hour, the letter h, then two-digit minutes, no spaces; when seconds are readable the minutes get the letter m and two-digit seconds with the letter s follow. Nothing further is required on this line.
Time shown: 7h00
